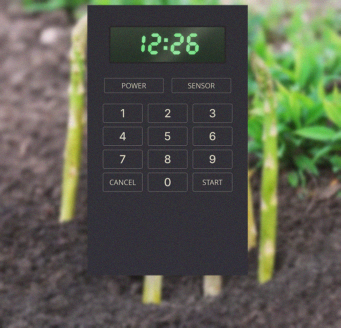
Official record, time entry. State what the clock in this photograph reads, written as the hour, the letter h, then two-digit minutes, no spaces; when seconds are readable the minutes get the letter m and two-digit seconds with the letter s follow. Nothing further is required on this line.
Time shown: 12h26
